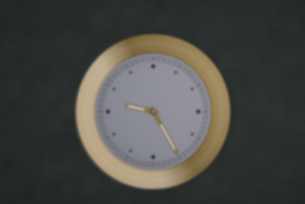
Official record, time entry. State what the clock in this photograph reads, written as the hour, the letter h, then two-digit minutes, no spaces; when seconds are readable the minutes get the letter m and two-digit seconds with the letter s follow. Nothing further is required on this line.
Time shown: 9h25
